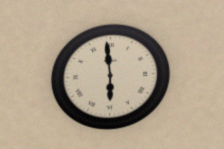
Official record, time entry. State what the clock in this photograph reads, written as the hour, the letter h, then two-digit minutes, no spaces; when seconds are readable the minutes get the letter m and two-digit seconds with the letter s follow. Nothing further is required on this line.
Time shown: 5h59
